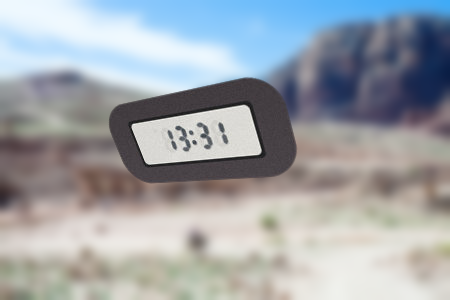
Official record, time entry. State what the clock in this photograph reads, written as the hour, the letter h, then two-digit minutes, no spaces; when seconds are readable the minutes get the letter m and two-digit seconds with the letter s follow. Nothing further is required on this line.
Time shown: 13h31
